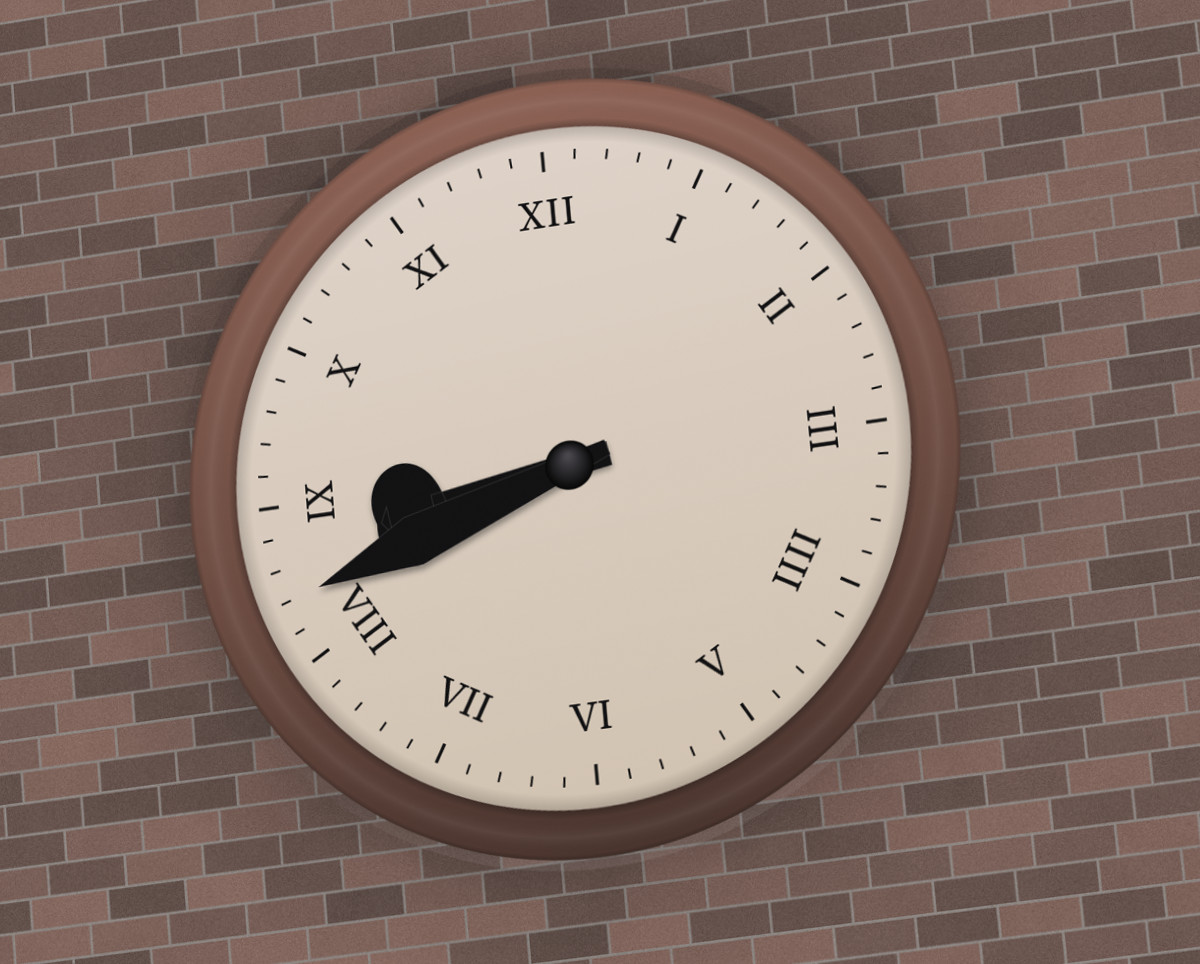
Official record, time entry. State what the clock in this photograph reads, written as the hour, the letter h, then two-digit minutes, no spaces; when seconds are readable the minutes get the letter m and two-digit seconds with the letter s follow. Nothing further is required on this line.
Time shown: 8h42
